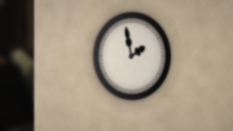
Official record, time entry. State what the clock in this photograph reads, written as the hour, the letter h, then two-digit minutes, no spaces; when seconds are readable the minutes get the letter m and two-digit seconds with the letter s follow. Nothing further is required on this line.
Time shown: 1h58
